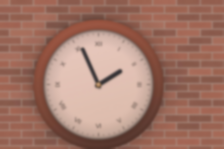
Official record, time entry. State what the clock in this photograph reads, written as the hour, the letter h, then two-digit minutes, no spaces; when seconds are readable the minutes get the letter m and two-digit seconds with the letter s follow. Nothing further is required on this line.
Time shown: 1h56
